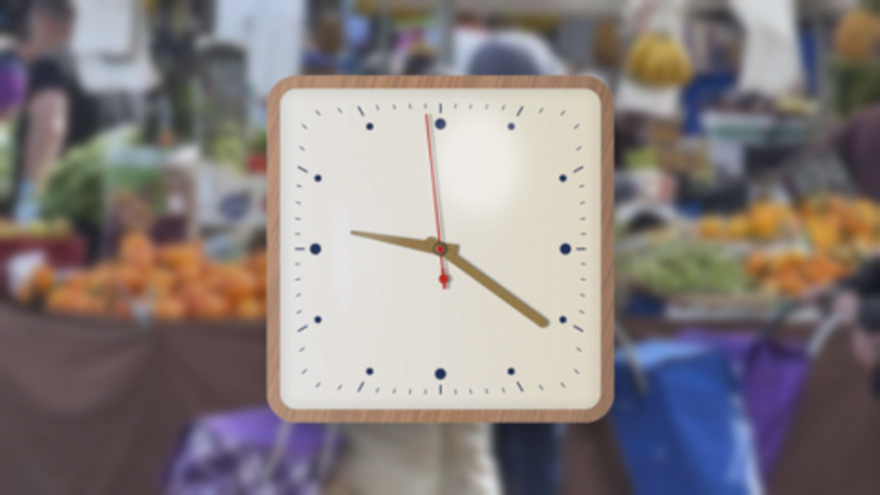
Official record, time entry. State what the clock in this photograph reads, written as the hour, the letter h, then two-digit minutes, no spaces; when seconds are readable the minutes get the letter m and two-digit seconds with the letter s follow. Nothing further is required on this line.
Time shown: 9h20m59s
